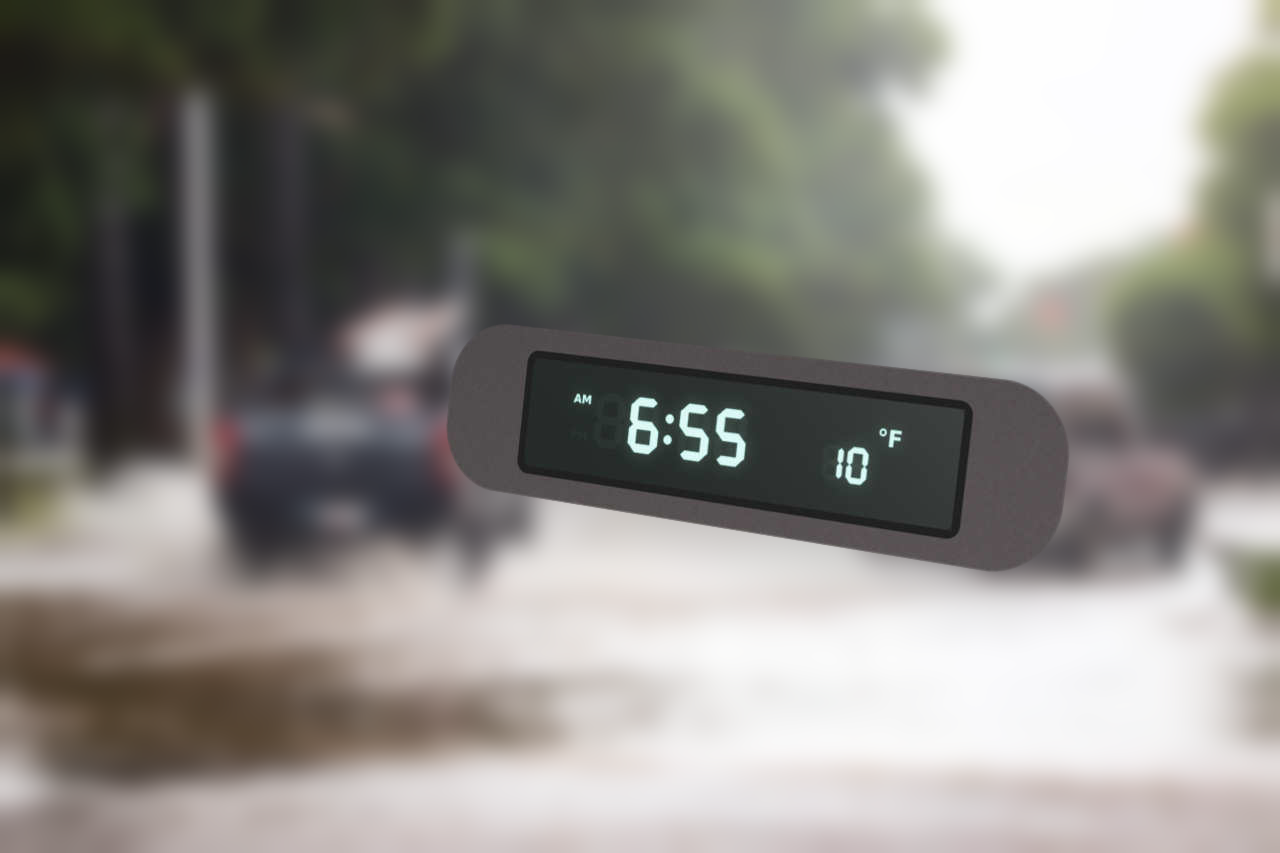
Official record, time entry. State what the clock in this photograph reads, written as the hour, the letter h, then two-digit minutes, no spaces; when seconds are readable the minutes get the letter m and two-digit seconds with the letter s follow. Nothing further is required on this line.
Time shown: 6h55
